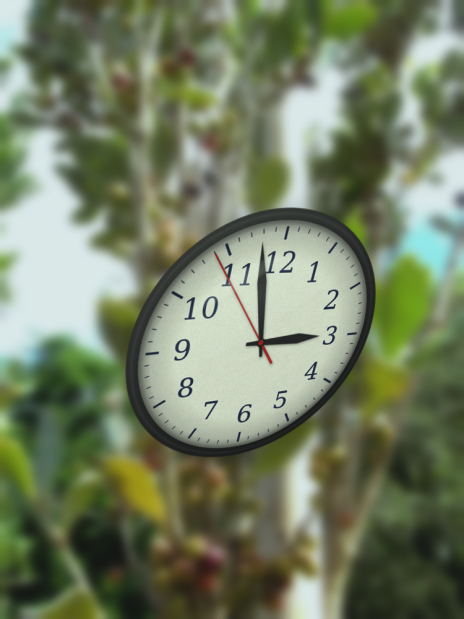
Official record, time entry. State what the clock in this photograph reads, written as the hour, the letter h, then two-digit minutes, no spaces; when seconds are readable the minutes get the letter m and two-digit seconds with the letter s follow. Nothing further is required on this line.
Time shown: 2h57m54s
